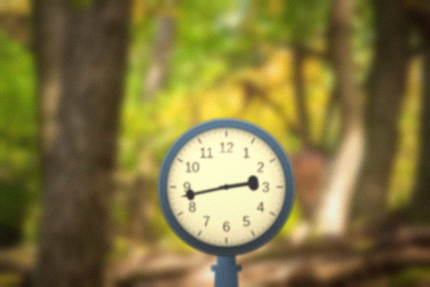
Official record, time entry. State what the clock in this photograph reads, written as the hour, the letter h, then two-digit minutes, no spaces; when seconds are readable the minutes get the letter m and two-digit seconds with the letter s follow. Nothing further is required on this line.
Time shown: 2h43
